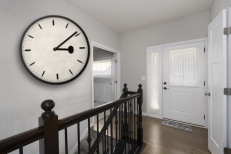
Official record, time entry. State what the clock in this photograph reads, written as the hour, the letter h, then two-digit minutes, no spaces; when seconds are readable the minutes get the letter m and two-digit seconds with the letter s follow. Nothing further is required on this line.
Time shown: 3h09
